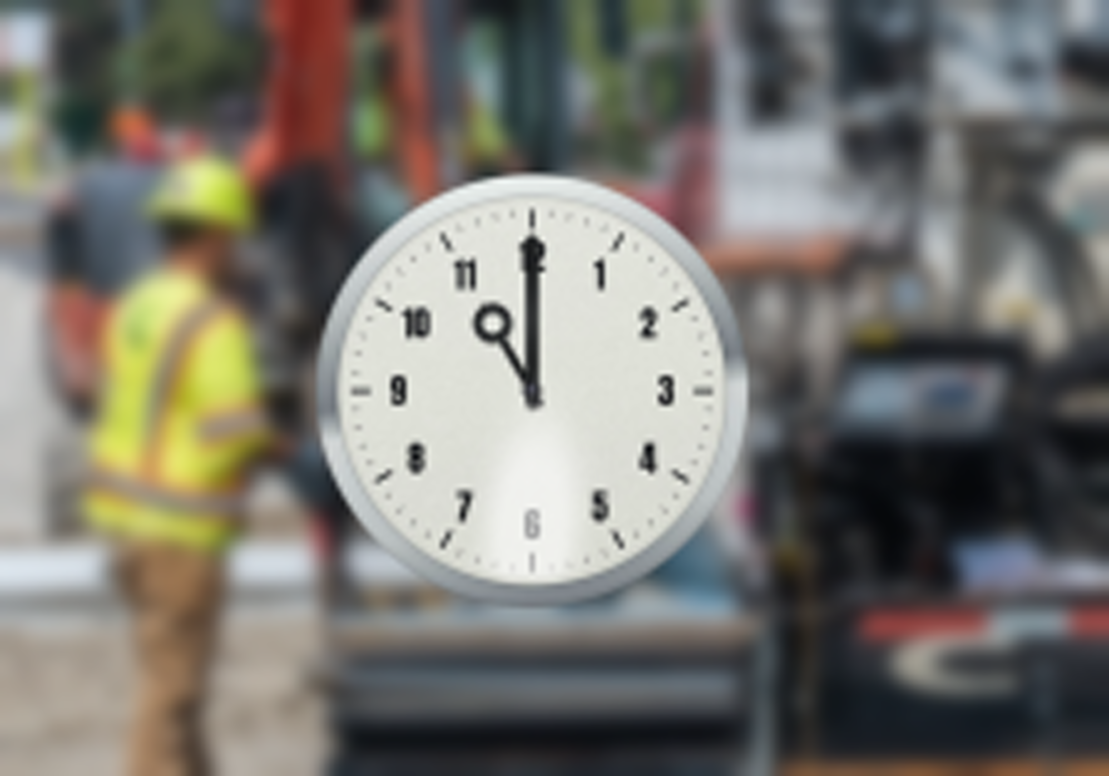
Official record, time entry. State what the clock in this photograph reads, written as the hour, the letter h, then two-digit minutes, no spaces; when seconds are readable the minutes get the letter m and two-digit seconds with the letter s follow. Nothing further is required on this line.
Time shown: 11h00
